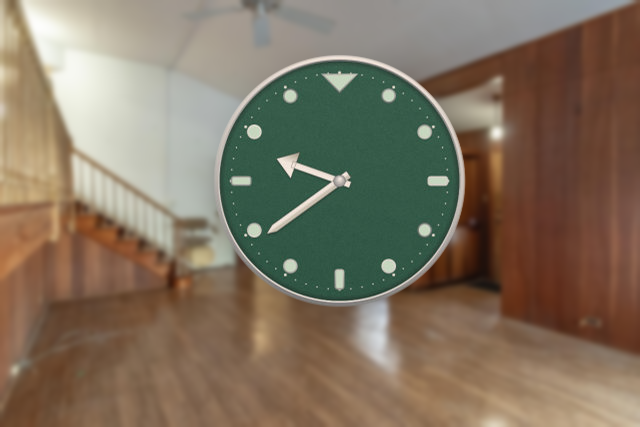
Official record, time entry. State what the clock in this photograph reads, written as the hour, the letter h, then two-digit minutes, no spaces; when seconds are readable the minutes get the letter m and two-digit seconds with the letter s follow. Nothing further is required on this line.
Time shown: 9h39
